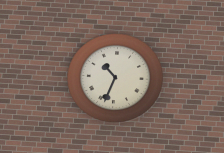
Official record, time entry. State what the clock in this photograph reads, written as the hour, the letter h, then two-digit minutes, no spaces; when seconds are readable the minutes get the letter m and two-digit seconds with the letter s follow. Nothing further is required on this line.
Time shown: 10h33
